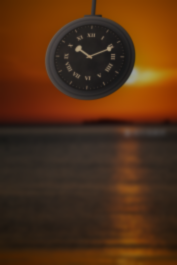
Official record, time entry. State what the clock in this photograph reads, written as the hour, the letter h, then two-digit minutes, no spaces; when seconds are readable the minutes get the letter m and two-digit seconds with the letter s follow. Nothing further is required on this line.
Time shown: 10h11
